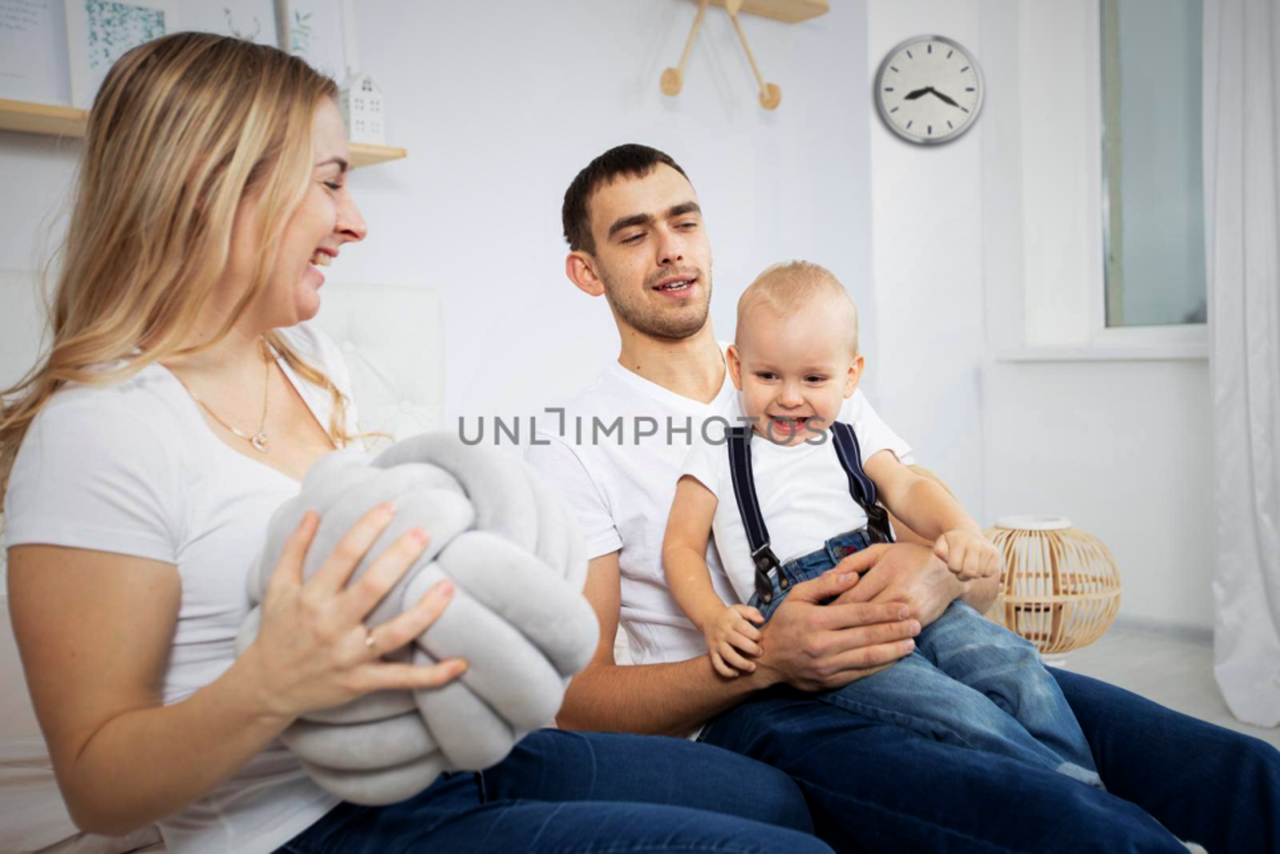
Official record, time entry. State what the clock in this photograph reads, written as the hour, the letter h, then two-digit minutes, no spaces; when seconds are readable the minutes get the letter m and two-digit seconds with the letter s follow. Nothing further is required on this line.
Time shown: 8h20
